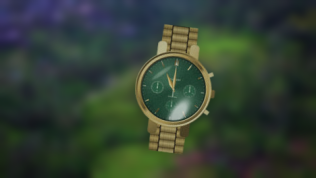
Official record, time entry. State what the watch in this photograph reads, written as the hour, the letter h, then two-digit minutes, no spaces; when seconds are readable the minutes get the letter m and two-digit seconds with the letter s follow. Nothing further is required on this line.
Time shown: 11h00
